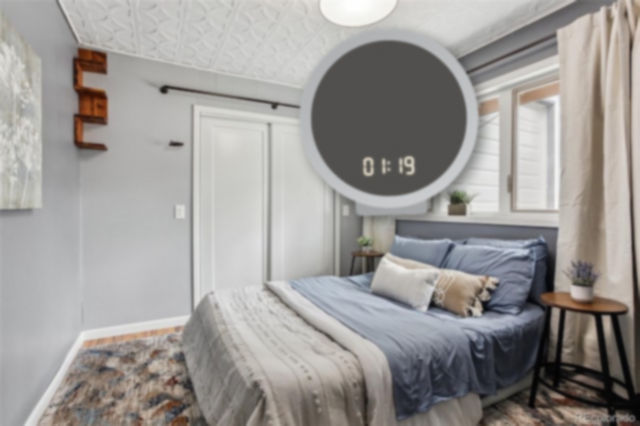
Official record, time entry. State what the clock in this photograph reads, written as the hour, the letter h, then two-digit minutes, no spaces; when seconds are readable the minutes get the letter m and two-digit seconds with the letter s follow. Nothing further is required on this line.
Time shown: 1h19
